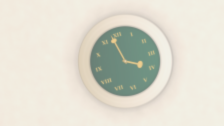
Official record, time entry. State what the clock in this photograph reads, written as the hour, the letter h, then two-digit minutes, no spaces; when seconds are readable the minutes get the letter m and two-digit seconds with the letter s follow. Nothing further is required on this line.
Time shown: 3h58
